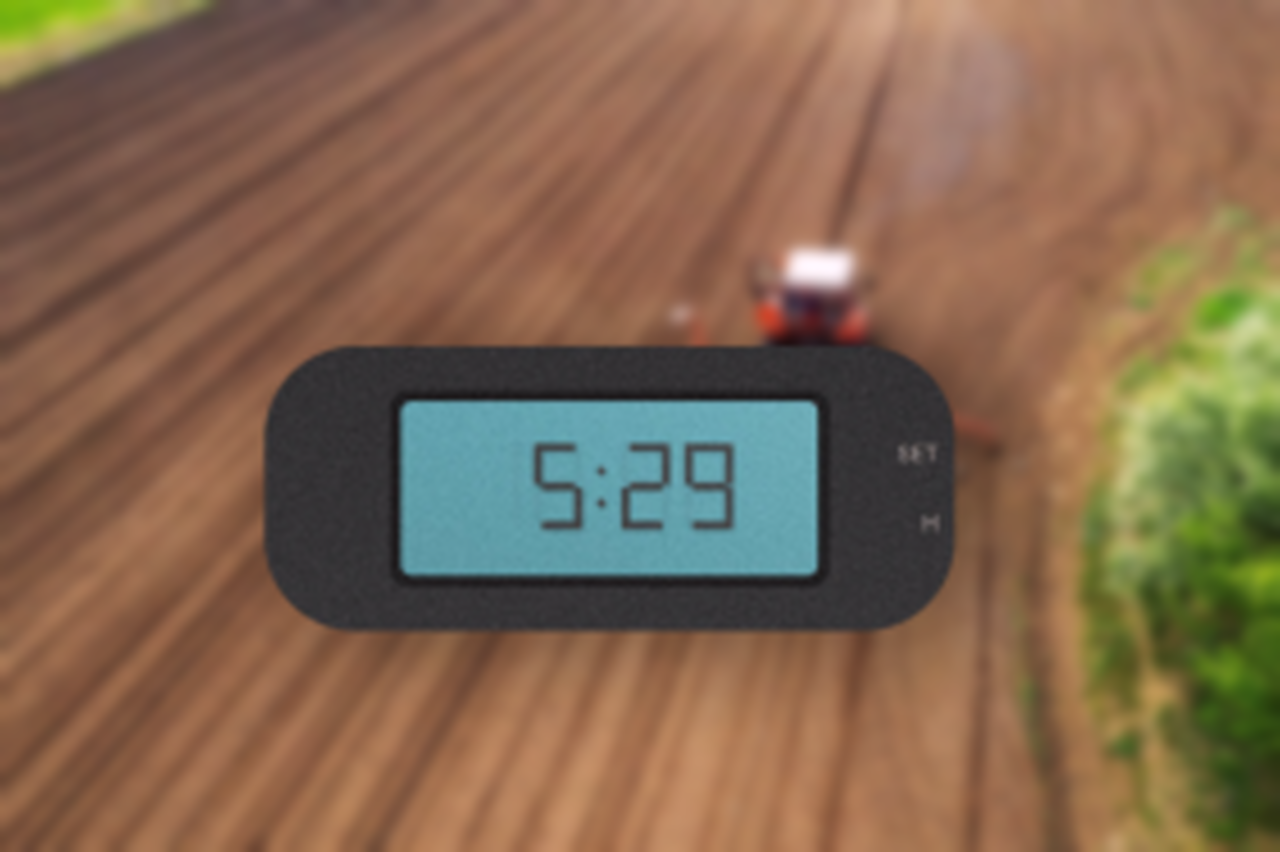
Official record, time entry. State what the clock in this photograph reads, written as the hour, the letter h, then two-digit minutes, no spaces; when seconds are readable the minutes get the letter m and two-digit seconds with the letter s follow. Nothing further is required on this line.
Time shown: 5h29
